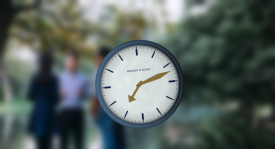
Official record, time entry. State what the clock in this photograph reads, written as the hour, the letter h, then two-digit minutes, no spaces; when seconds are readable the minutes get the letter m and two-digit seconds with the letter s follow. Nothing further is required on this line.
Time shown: 7h12
